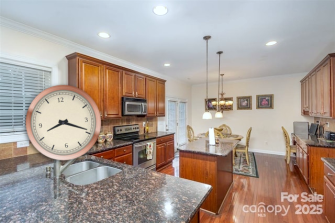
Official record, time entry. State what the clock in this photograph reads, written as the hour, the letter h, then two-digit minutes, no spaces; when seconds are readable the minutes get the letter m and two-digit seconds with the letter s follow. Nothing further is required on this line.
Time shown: 8h19
